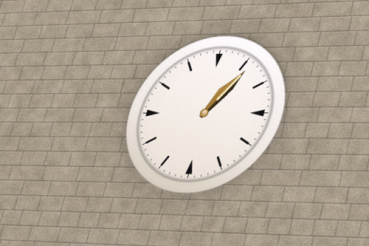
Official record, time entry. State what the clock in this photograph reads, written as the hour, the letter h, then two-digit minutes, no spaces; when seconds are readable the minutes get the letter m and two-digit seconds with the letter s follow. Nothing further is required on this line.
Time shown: 1h06
